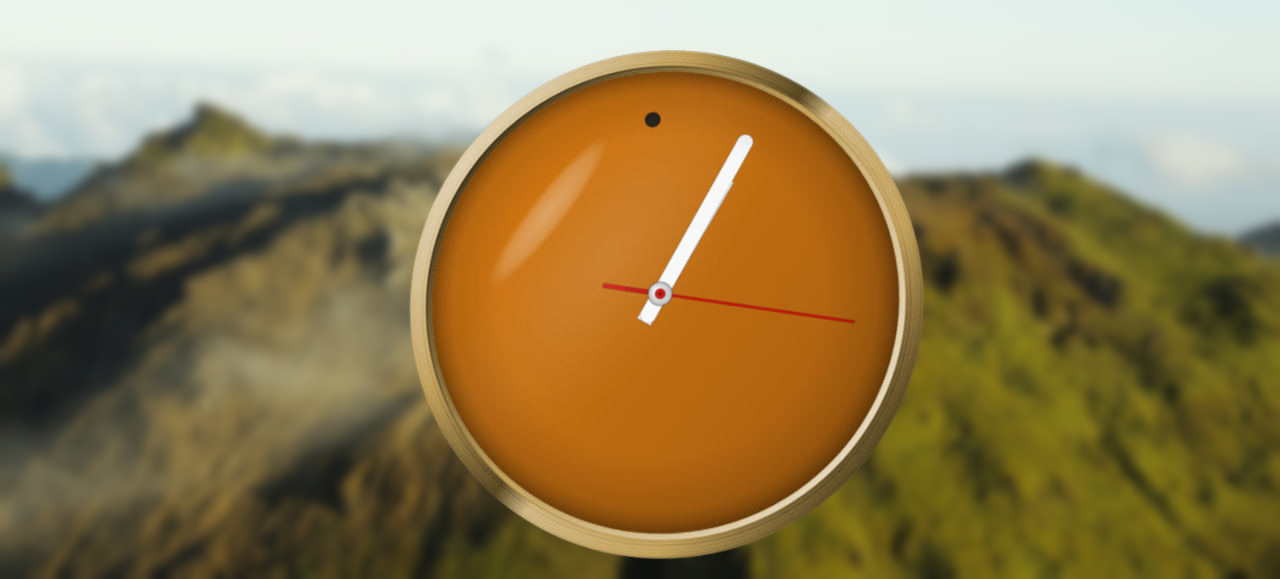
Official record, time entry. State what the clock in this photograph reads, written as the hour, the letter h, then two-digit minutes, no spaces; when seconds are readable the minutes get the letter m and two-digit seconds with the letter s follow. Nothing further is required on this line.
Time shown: 1h05m17s
